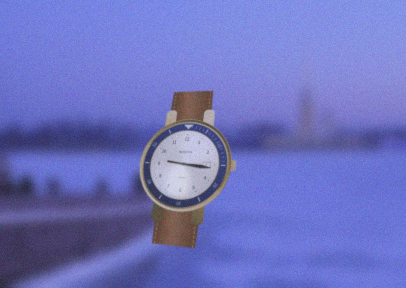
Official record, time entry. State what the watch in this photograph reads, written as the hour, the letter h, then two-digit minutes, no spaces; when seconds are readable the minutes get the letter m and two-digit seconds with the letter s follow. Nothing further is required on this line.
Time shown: 9h16
